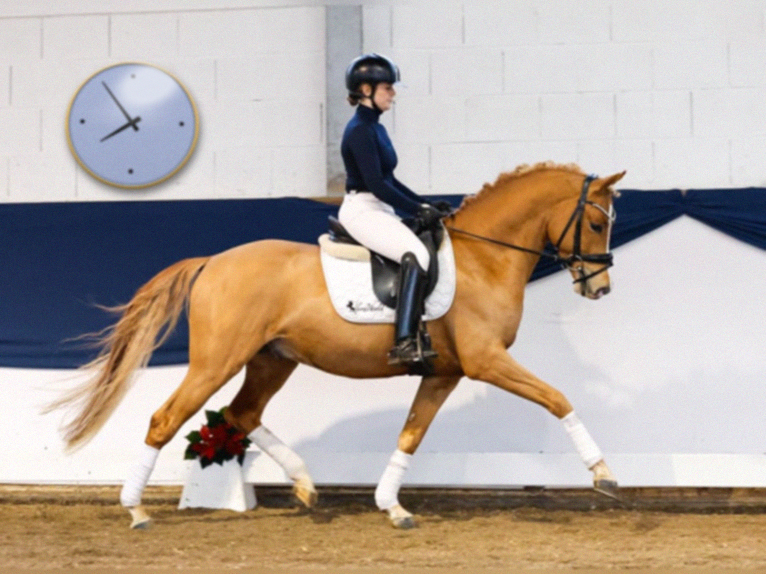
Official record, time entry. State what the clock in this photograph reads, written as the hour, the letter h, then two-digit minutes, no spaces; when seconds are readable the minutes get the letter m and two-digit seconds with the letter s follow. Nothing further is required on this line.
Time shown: 7h54
